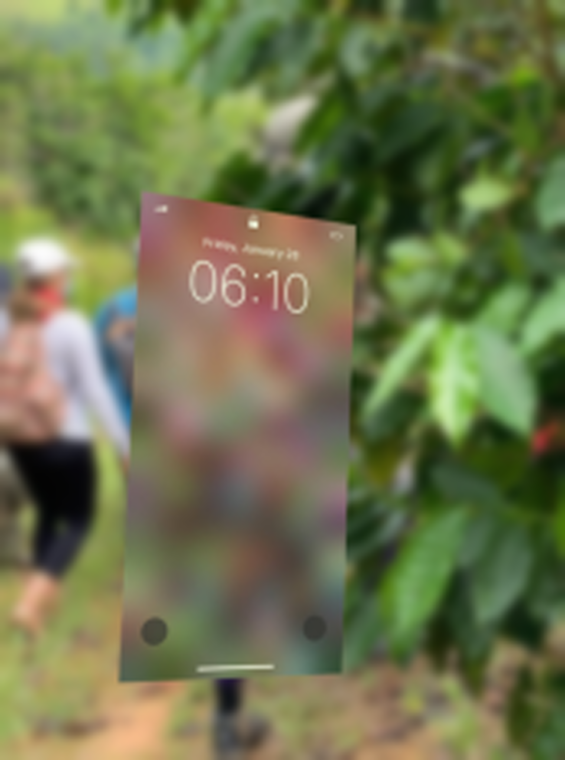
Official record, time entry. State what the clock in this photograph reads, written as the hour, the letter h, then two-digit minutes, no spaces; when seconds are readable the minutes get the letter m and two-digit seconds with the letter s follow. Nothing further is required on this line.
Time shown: 6h10
